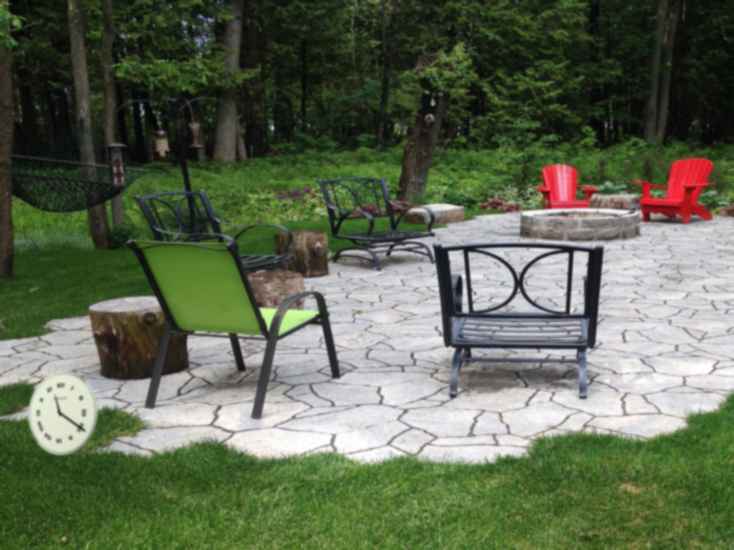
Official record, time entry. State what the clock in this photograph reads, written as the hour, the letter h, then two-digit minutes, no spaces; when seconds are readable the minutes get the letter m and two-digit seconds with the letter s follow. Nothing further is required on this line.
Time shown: 11h20
